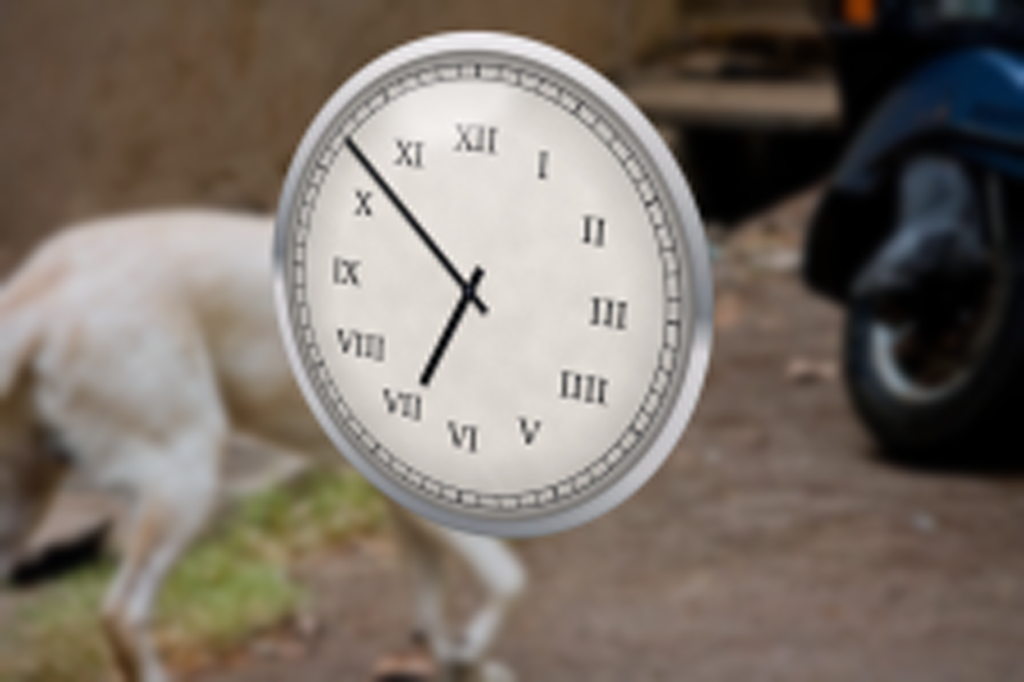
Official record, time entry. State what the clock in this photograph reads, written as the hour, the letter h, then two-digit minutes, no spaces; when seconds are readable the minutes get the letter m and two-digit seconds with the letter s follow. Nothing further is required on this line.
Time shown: 6h52
